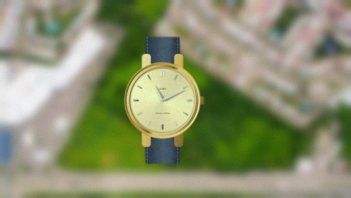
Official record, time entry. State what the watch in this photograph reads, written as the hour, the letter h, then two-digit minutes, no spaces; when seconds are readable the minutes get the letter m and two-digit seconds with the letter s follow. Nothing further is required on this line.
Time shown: 11h11
